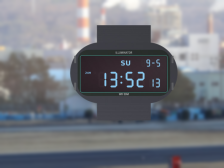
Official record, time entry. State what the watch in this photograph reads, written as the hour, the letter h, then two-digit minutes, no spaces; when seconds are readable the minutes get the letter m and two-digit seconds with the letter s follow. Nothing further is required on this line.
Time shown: 13h52m13s
